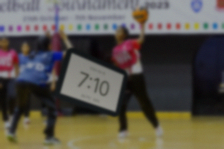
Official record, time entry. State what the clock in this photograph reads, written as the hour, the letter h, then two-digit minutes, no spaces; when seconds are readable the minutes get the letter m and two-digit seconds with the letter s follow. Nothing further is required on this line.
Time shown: 7h10
